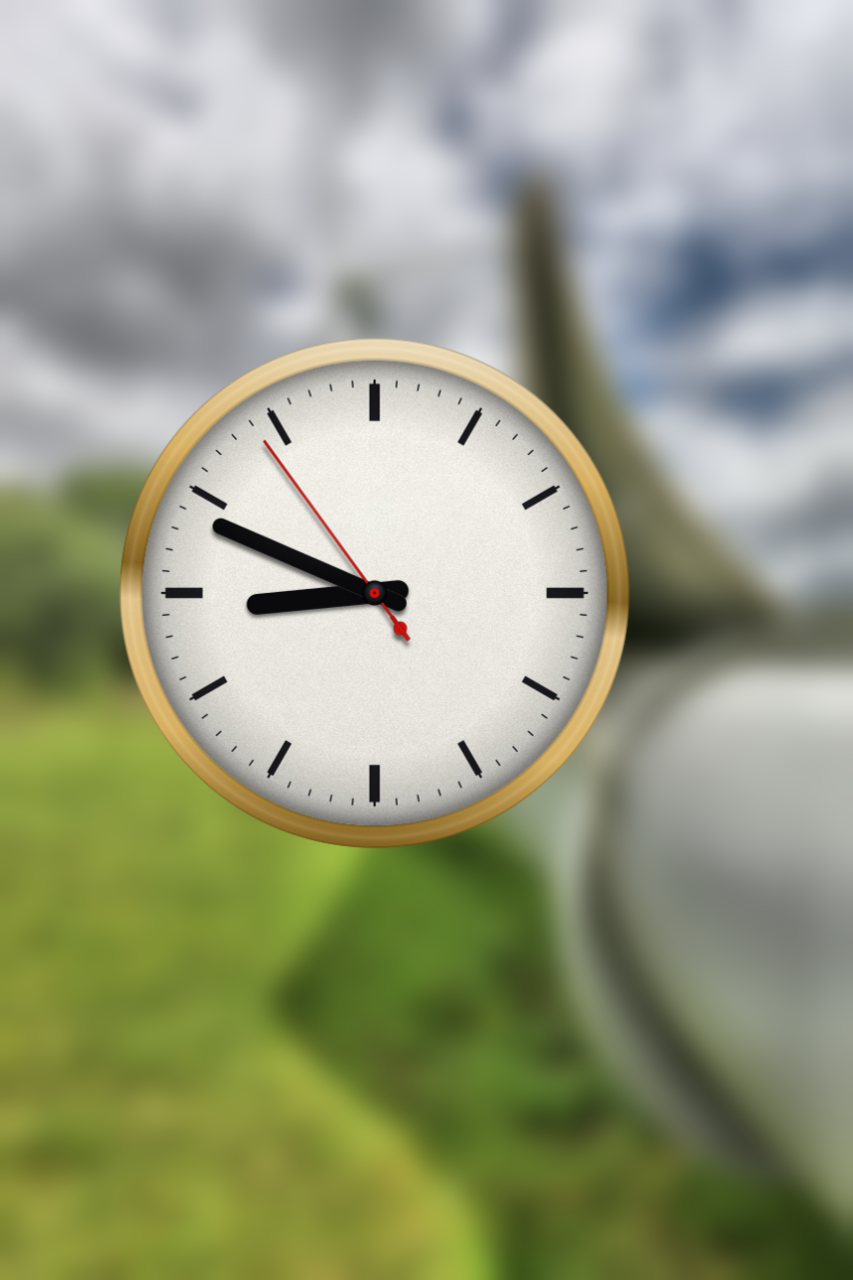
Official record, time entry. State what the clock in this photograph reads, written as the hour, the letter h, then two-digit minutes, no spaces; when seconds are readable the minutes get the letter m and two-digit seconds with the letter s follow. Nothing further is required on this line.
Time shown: 8h48m54s
